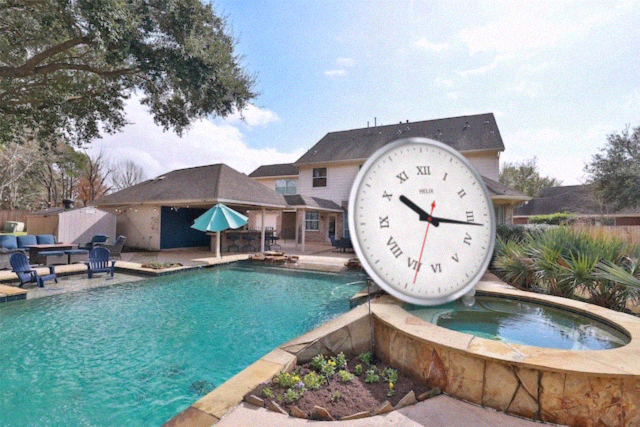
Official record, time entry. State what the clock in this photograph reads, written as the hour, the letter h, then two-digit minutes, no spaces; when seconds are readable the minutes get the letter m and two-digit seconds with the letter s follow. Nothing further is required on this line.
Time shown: 10h16m34s
